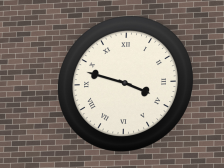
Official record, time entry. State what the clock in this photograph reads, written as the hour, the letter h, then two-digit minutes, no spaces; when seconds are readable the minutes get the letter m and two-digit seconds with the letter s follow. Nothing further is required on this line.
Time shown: 3h48
